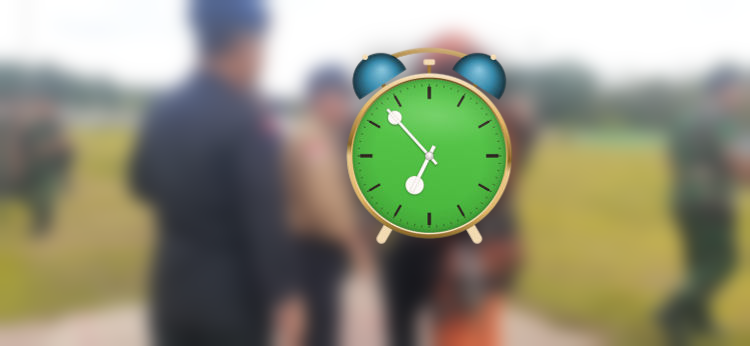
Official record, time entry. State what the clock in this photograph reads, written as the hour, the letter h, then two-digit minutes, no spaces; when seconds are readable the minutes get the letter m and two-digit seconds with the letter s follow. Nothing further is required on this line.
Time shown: 6h53
